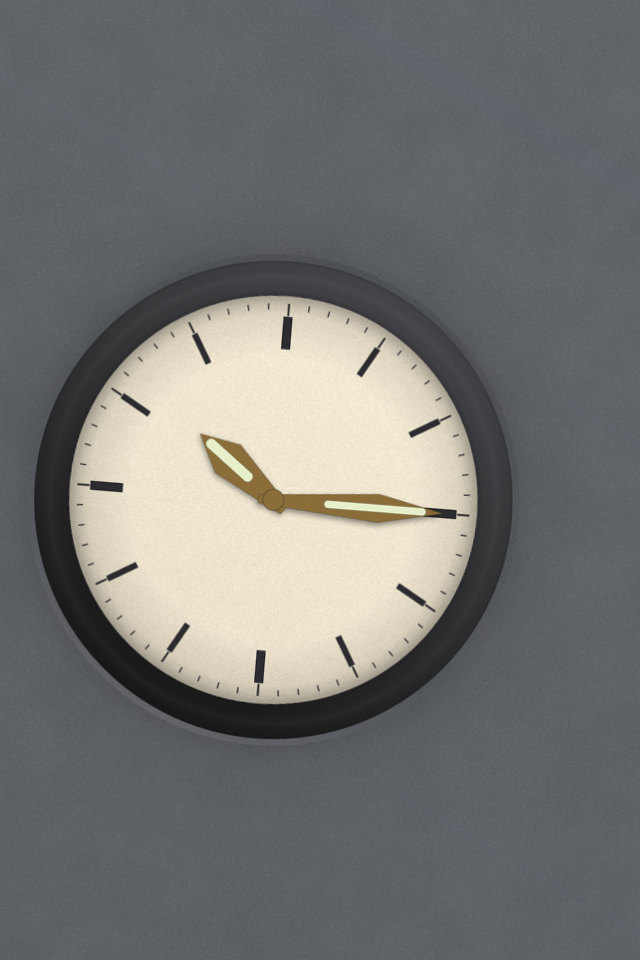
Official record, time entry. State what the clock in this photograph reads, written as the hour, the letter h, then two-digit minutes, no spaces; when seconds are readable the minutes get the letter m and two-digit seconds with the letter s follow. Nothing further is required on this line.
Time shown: 10h15
